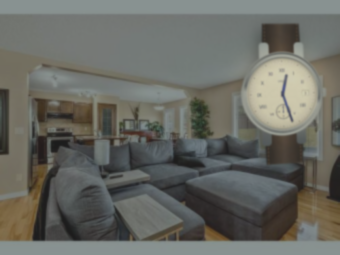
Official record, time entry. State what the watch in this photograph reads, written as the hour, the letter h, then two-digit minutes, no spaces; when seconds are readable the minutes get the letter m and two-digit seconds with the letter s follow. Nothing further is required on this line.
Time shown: 12h27
